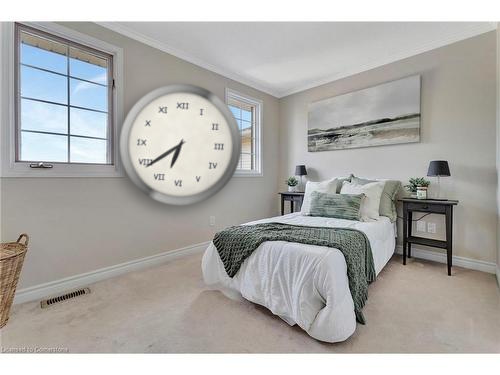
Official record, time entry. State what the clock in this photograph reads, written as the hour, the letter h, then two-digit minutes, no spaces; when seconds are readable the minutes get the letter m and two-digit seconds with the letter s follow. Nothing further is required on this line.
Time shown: 6h39
